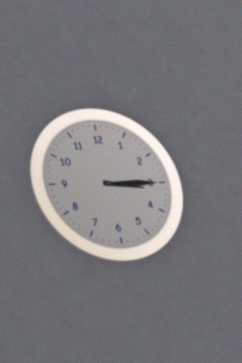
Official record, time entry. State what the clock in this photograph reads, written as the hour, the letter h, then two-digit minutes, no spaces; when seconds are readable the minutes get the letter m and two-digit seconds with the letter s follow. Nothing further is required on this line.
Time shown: 3h15
